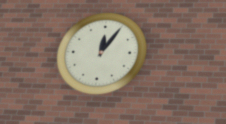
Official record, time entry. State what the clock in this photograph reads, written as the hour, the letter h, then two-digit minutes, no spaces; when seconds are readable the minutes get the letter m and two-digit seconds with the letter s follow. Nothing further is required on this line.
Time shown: 12h05
